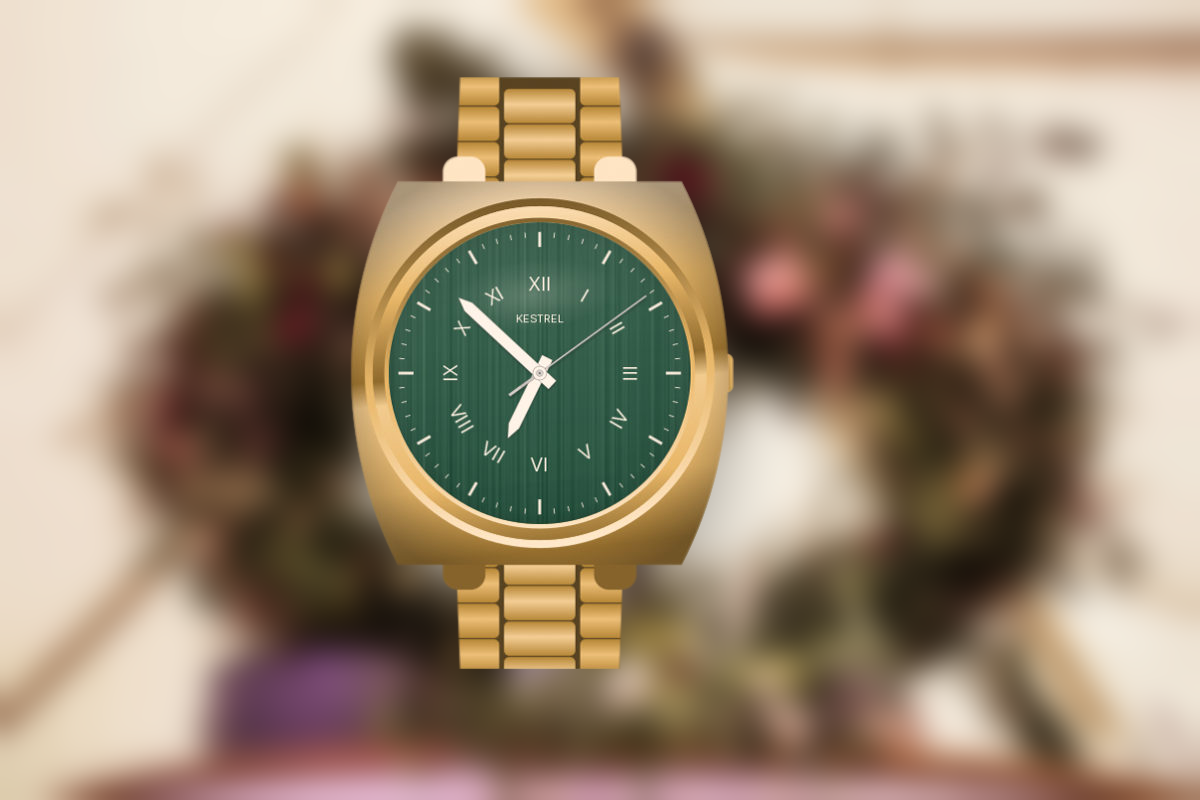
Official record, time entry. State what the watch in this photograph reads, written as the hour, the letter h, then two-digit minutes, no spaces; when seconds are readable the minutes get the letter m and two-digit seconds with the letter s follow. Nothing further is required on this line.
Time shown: 6h52m09s
